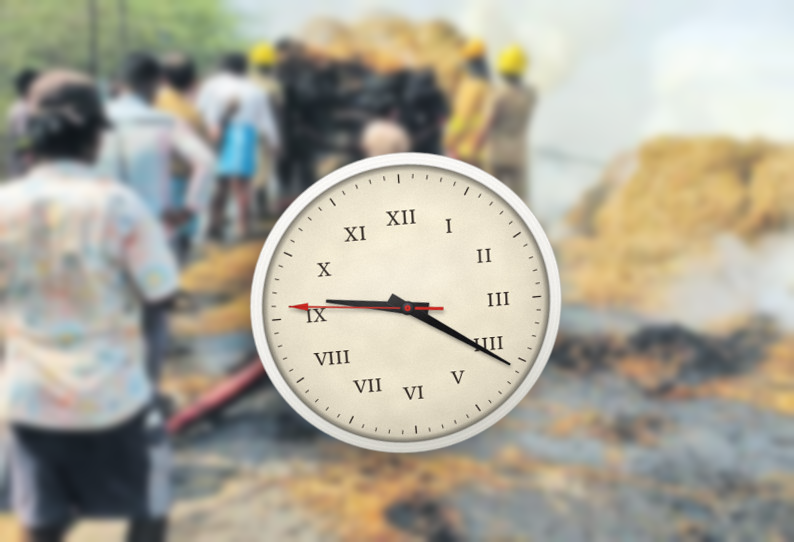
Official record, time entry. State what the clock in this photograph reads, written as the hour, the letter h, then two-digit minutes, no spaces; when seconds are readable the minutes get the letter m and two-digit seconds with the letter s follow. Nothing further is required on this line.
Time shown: 9h20m46s
